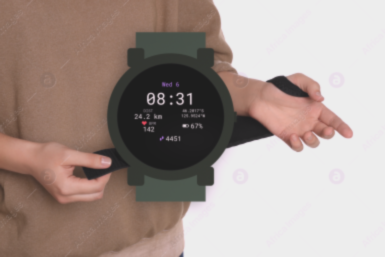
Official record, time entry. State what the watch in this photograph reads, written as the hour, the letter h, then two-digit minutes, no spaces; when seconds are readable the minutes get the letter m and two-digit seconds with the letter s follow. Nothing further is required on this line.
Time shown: 8h31
